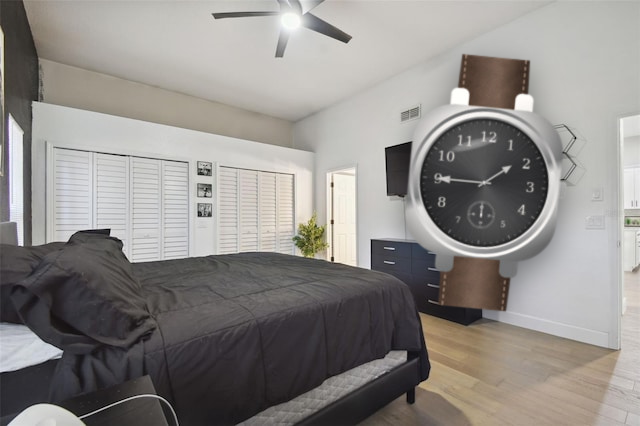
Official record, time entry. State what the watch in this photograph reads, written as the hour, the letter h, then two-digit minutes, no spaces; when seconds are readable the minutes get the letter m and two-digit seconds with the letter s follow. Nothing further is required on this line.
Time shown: 1h45
